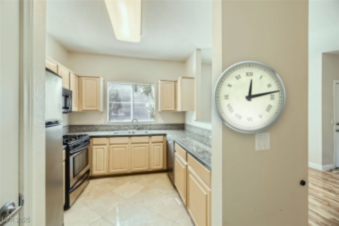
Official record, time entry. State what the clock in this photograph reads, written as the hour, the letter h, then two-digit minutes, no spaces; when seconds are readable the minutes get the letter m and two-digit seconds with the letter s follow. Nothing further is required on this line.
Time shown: 12h13
